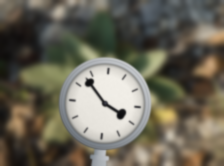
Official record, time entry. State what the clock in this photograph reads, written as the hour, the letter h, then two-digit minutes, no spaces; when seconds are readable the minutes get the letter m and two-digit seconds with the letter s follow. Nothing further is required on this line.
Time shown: 3h53
